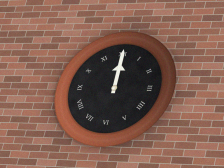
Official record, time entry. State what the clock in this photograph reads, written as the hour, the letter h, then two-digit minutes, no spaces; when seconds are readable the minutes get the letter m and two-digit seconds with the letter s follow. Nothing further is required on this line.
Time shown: 12h00
